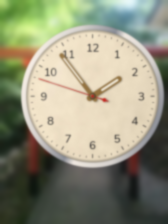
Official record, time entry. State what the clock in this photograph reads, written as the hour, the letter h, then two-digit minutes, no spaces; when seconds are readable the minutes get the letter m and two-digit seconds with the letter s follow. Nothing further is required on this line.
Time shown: 1h53m48s
